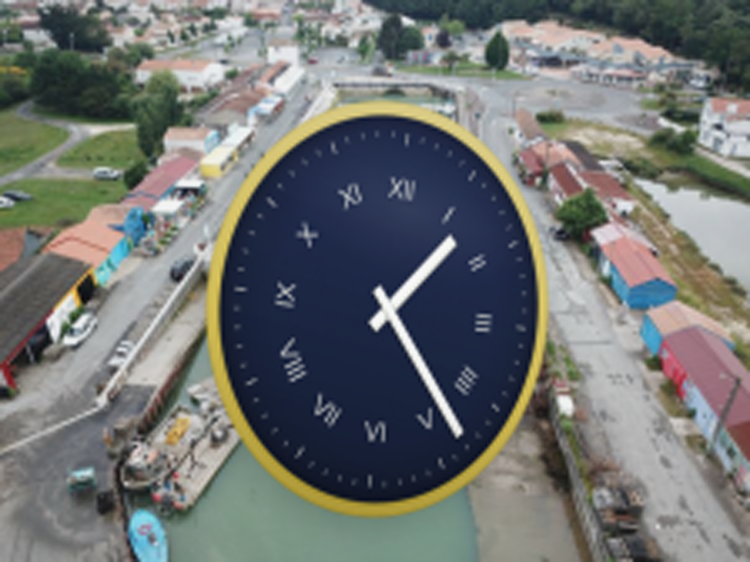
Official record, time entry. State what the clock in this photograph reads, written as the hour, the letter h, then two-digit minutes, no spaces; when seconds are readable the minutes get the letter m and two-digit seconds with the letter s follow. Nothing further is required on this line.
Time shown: 1h23
